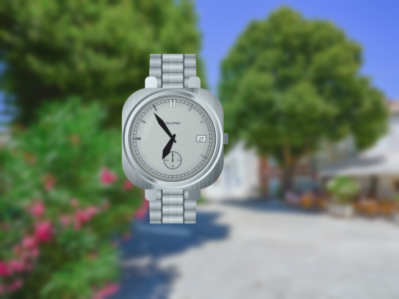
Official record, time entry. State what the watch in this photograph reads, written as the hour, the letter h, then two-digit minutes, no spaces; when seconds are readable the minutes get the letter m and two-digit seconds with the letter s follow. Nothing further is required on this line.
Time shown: 6h54
